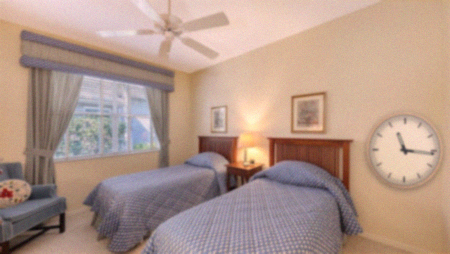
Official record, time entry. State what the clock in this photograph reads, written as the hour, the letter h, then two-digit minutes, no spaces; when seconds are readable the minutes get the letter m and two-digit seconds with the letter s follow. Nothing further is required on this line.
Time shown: 11h16
